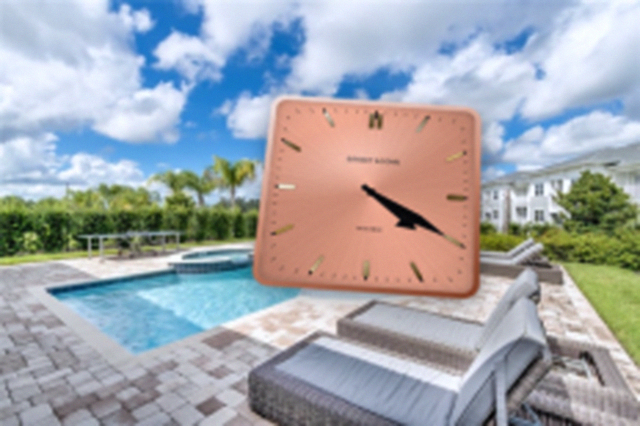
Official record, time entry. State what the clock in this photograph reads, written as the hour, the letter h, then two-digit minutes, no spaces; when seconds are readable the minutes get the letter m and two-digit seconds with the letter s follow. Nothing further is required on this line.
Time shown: 4h20
